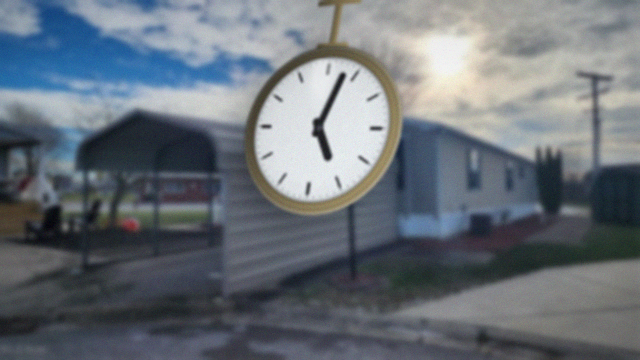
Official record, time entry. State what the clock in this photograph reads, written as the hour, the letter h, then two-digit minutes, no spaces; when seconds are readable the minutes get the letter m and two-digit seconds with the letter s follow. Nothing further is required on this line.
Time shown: 5h03
